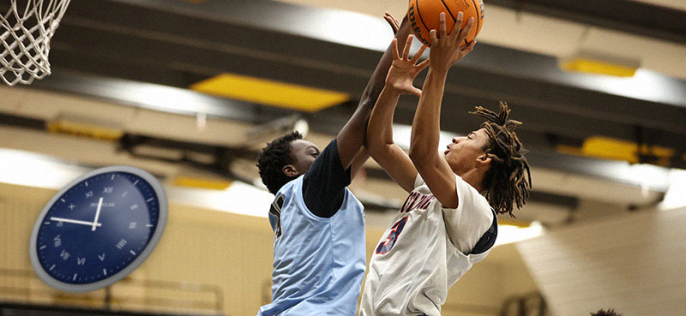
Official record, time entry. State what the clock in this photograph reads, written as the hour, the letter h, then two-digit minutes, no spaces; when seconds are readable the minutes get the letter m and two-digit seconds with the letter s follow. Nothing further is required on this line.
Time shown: 11h46
